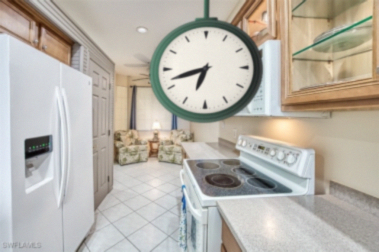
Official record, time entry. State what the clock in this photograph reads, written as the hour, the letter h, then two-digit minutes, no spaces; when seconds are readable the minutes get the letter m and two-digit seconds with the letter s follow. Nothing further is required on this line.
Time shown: 6h42
